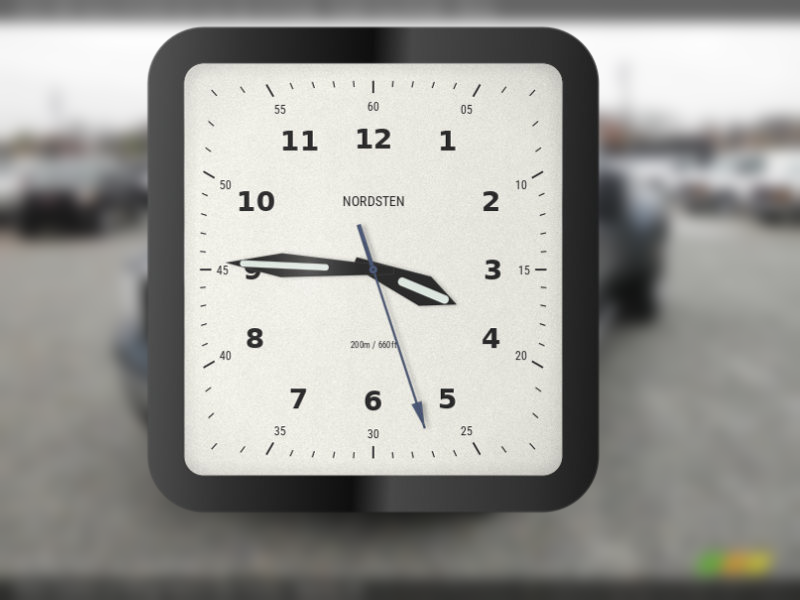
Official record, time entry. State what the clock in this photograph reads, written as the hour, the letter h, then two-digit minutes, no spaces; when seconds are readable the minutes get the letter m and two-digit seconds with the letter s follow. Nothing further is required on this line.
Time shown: 3h45m27s
